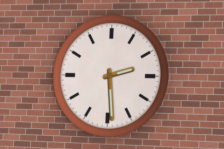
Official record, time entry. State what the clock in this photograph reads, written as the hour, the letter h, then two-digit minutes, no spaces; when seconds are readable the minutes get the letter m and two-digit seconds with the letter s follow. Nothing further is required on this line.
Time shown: 2h29
